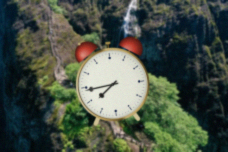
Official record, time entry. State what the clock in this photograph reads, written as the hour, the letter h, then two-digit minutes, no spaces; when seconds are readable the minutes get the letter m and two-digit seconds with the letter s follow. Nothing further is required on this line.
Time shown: 7h44
